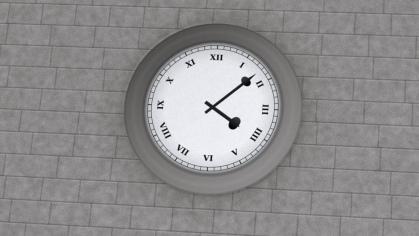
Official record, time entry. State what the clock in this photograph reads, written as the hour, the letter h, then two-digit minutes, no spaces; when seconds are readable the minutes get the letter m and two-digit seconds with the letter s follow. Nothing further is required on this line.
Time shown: 4h08
